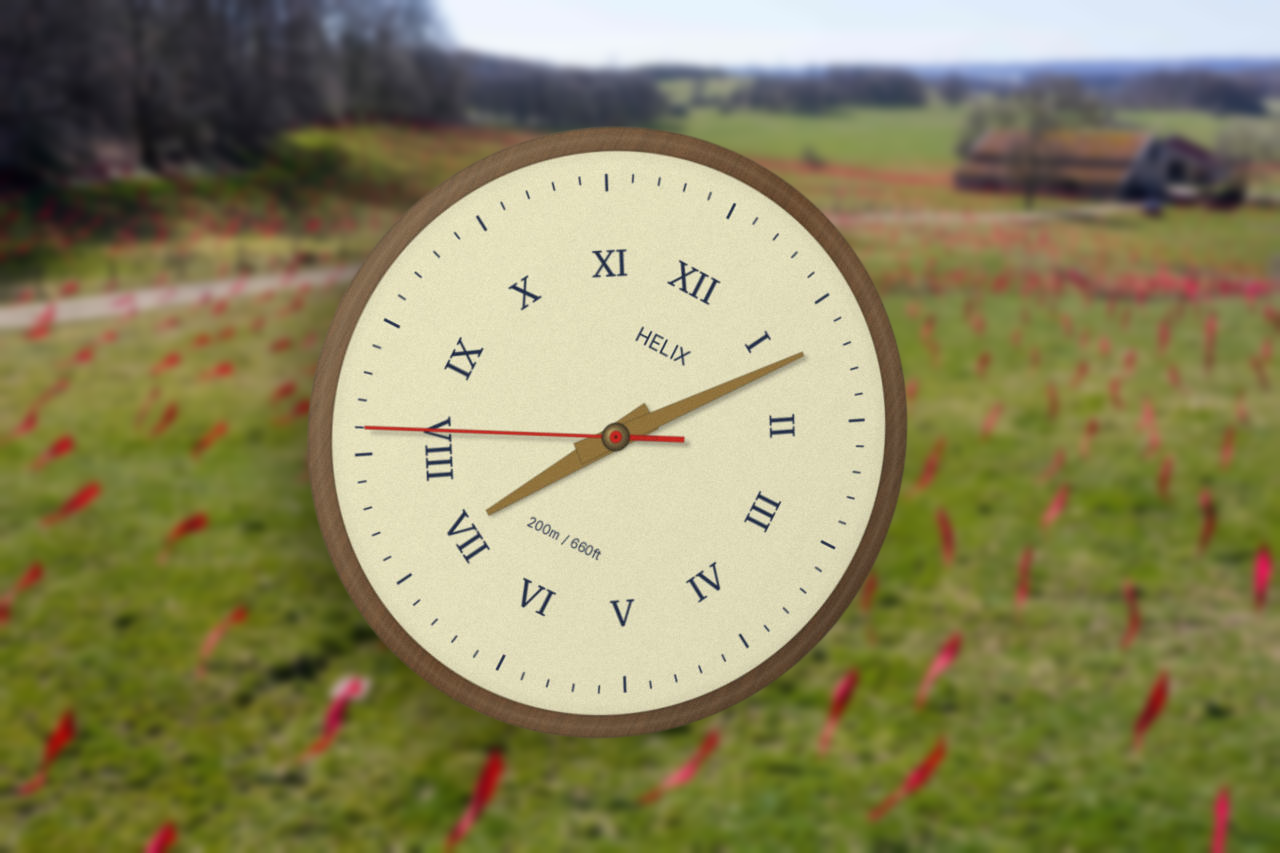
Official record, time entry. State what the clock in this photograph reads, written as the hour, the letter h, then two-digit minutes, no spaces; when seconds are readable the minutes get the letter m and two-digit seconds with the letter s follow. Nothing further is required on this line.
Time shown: 7h06m41s
